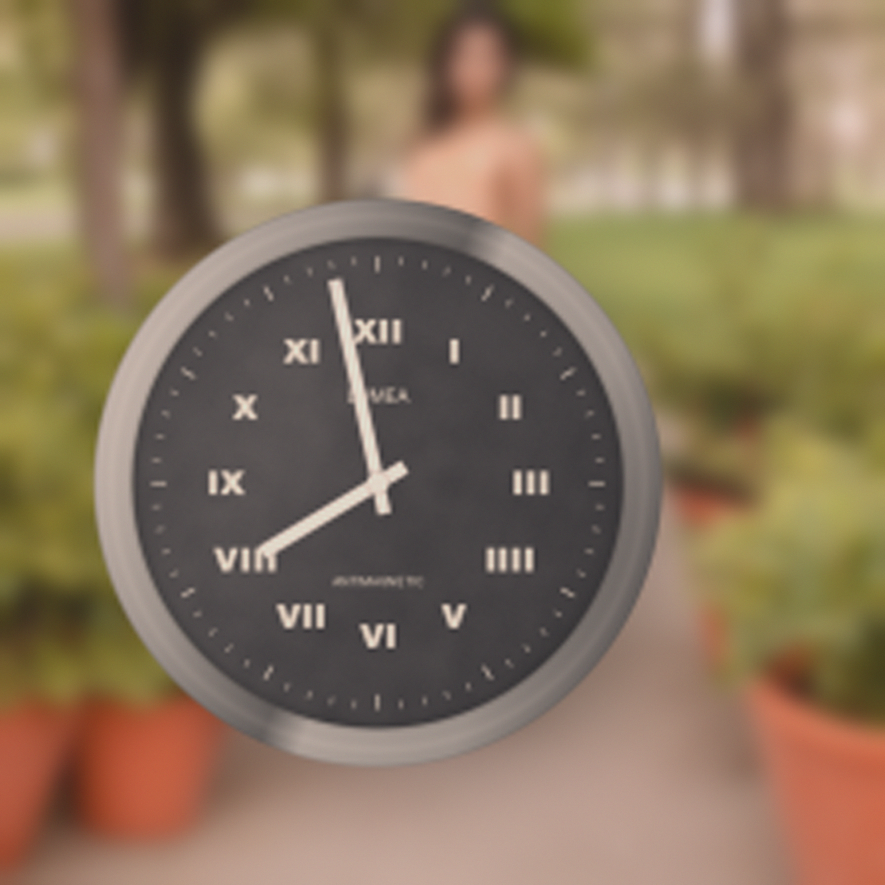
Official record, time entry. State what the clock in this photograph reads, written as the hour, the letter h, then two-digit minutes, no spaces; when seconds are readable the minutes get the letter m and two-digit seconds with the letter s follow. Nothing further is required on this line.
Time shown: 7h58
